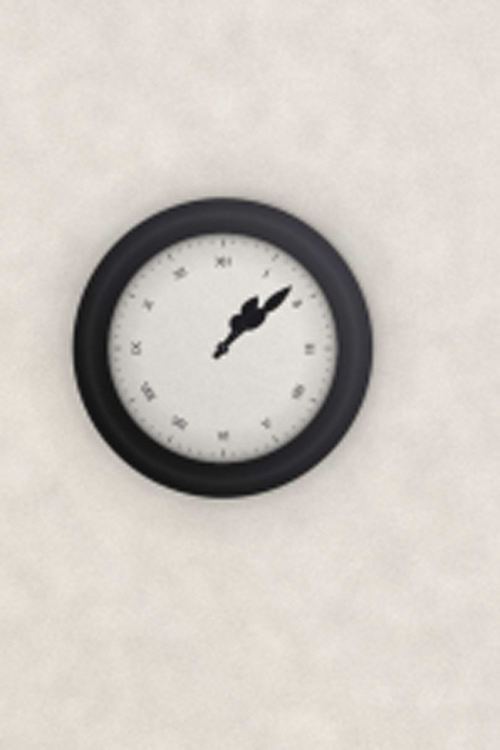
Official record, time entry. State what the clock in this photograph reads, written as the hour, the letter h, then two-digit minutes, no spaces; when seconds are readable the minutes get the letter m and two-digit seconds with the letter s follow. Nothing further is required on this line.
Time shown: 1h08
